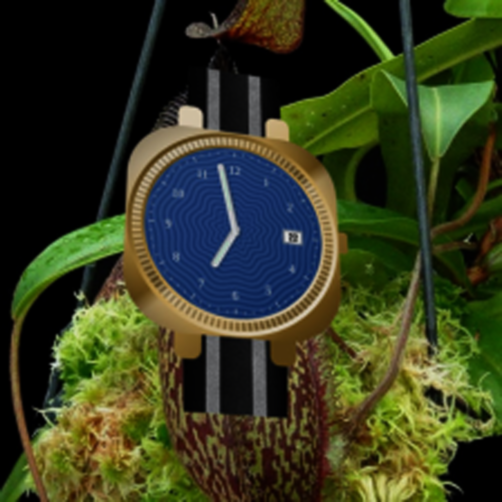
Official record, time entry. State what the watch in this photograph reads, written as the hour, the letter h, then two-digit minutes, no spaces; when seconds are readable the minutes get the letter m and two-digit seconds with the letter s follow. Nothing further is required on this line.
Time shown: 6h58
